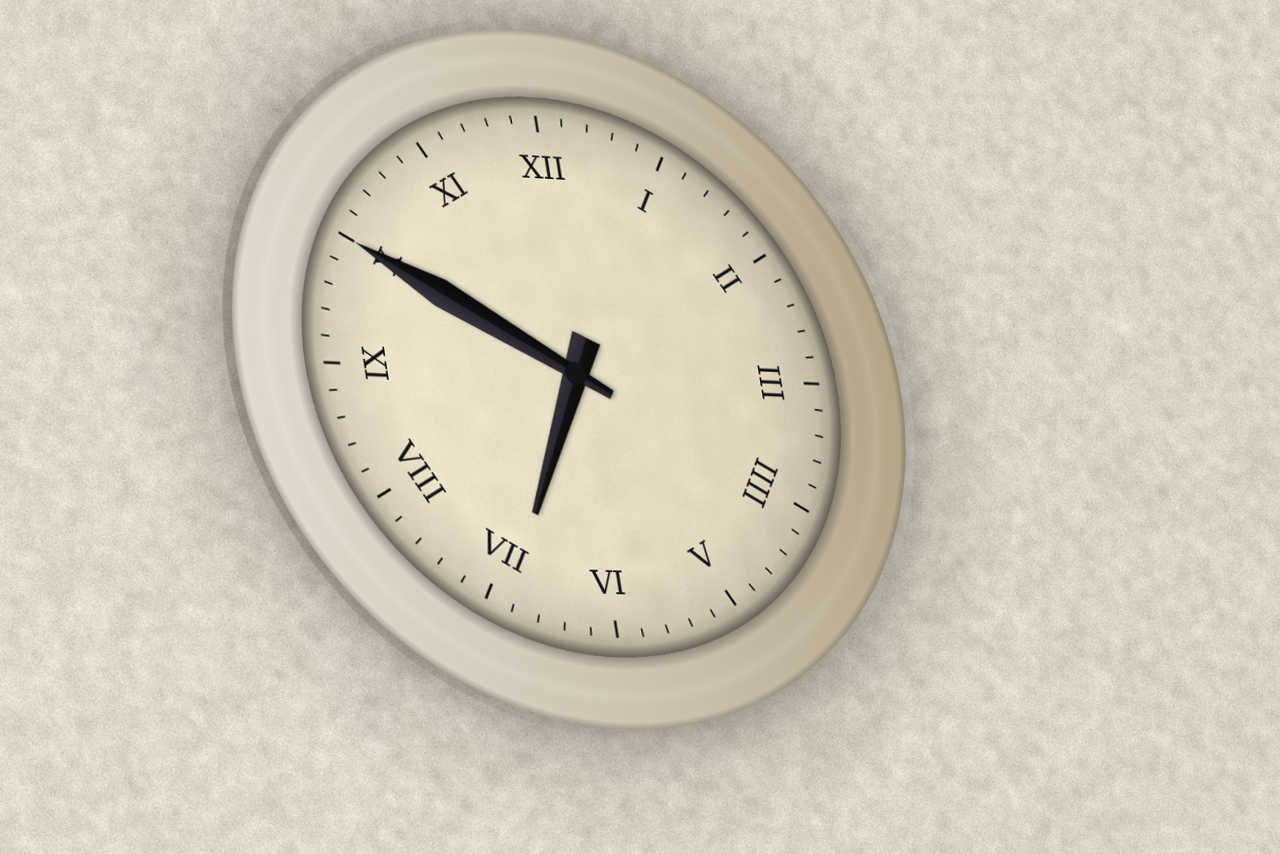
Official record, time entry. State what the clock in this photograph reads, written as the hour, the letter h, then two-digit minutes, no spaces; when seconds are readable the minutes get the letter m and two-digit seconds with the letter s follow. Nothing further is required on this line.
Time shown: 6h50
